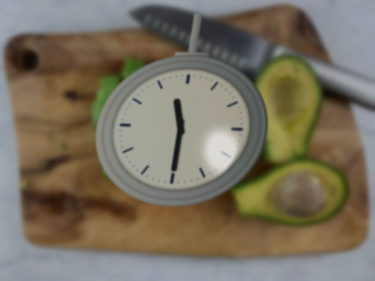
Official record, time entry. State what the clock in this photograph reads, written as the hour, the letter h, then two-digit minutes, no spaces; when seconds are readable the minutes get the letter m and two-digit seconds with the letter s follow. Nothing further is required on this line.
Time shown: 11h30
